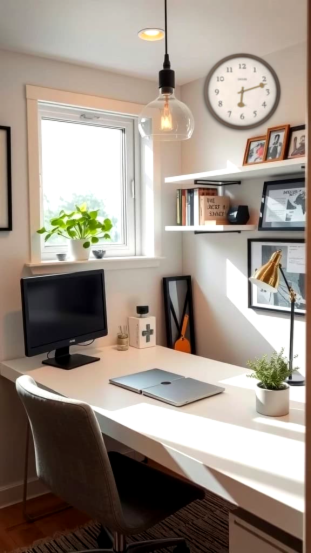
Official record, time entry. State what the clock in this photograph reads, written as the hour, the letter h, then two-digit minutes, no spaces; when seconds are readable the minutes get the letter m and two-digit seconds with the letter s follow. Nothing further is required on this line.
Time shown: 6h12
